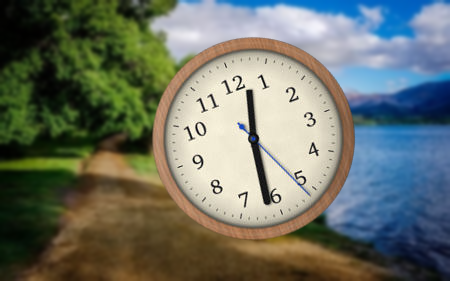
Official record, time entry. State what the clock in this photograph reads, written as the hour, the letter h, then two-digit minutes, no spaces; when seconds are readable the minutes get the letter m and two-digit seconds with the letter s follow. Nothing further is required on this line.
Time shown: 12h31m26s
